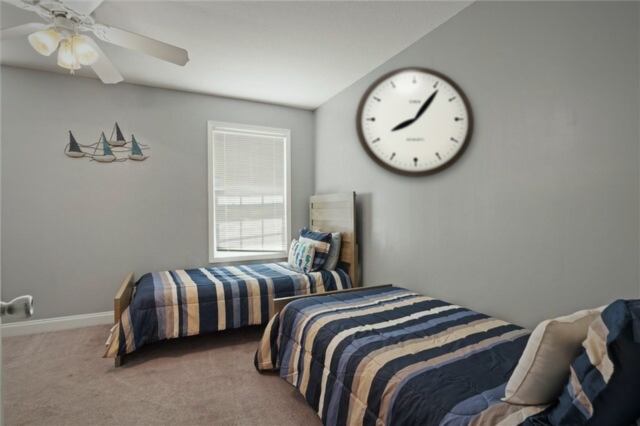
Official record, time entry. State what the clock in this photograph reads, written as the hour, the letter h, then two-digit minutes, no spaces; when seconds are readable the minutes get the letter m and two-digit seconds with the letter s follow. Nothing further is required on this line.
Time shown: 8h06
